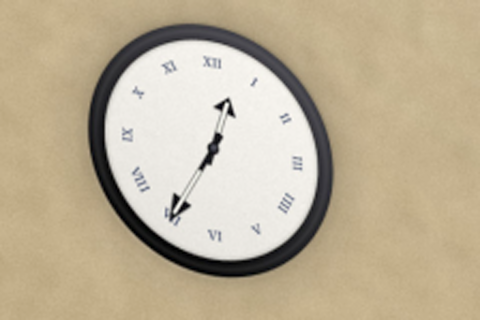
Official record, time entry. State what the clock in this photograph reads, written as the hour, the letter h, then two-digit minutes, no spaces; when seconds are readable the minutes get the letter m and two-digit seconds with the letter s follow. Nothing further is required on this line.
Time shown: 12h35
